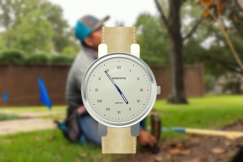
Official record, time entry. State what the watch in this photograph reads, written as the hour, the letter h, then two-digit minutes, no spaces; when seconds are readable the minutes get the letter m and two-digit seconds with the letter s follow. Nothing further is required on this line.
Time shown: 4h54
